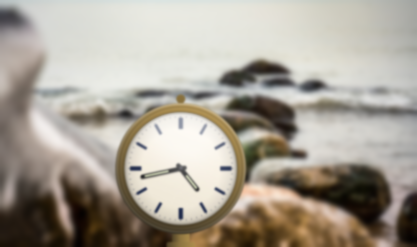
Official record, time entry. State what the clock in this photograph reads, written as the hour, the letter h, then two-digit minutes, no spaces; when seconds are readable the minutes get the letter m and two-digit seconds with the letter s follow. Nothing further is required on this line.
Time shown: 4h43
